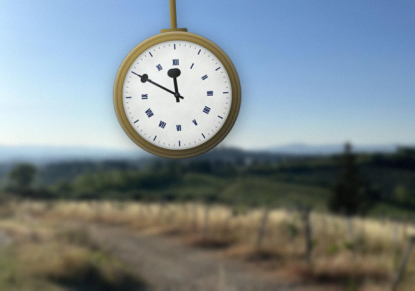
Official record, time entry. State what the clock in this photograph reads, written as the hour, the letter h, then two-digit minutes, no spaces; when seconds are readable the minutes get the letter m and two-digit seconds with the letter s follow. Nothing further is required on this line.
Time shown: 11h50
